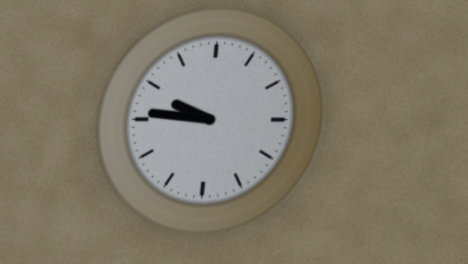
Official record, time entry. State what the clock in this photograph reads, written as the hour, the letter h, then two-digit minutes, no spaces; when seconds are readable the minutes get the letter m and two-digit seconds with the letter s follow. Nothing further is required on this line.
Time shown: 9h46
